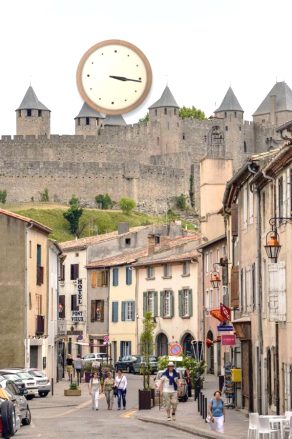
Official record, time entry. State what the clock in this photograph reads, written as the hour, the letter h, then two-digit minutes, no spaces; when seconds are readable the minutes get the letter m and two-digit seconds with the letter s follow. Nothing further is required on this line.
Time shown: 3h16
